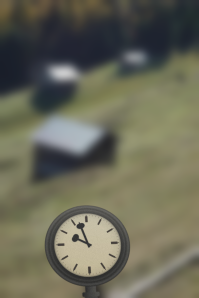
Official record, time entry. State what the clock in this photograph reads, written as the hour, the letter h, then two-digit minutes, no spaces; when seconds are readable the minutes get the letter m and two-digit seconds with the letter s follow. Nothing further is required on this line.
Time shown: 9h57
